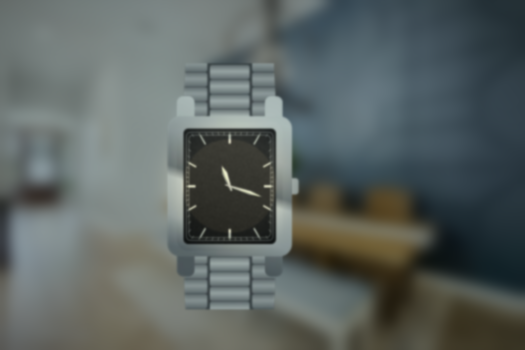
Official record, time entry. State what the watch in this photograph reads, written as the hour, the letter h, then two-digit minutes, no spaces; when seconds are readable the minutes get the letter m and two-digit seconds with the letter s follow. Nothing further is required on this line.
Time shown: 11h18
